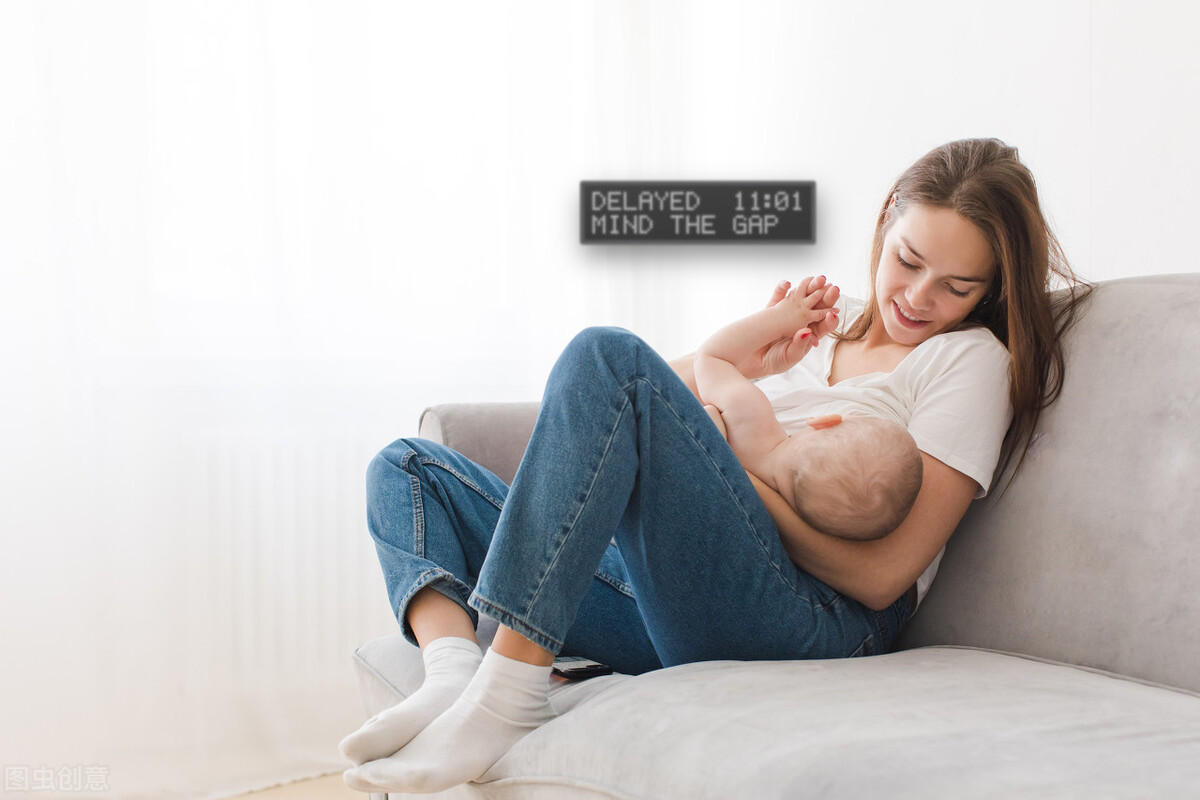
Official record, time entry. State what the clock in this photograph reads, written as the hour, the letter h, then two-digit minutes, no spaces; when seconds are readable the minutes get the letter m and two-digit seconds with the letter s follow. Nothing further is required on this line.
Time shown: 11h01
